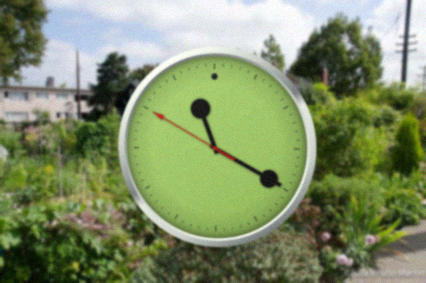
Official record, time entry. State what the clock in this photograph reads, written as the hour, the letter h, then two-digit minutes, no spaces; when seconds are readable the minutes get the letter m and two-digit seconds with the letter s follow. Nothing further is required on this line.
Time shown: 11h19m50s
